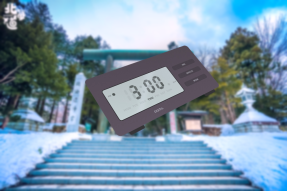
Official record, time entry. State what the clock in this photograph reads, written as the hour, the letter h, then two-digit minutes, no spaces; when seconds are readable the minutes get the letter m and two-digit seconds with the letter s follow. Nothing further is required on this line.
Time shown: 3h00
